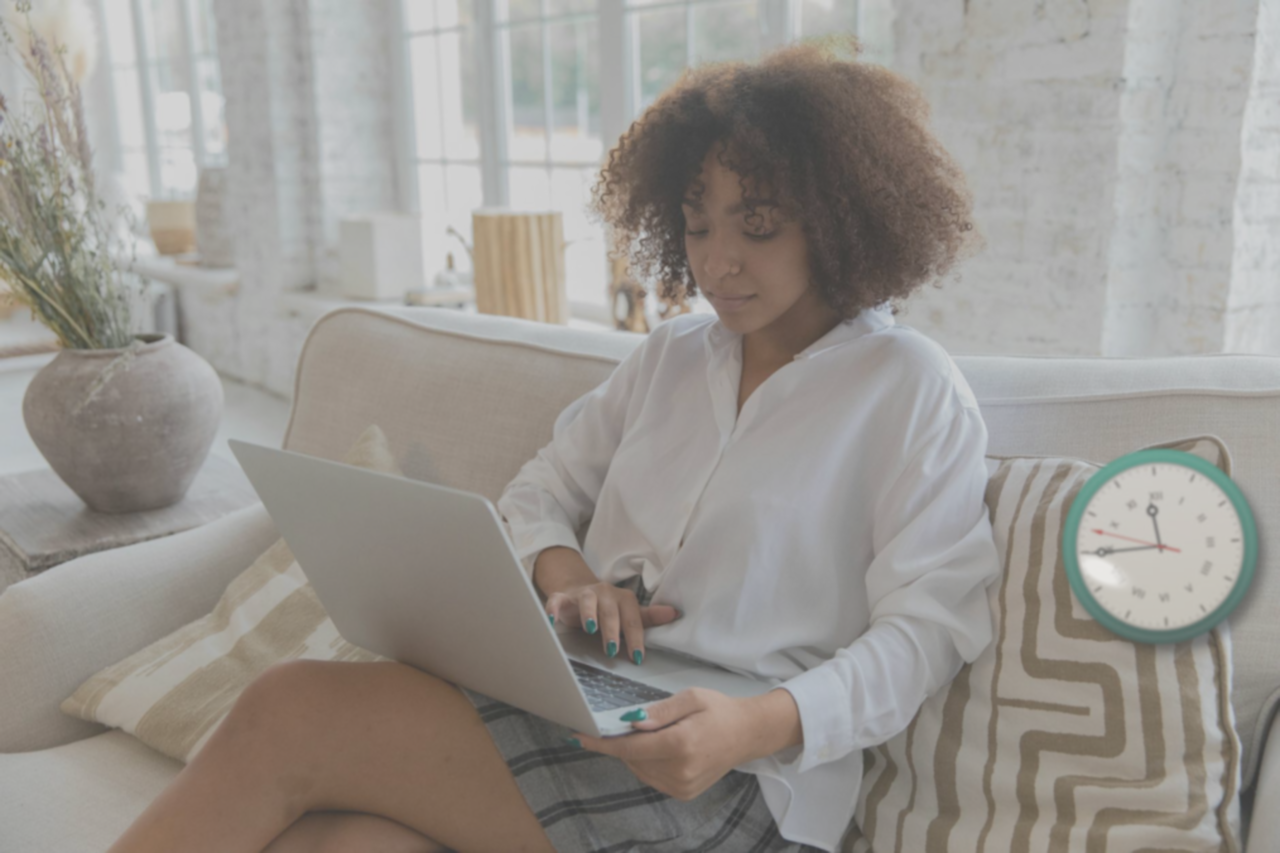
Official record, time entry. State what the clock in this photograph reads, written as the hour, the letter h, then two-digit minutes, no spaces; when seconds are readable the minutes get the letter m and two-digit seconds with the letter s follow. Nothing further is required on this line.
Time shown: 11h44m48s
